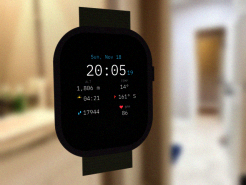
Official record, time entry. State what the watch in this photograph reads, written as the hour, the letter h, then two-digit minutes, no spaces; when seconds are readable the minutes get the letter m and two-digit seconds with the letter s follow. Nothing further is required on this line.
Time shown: 20h05
